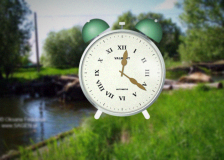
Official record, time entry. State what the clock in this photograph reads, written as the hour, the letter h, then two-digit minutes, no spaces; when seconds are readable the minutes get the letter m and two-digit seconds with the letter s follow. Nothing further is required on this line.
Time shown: 12h21
